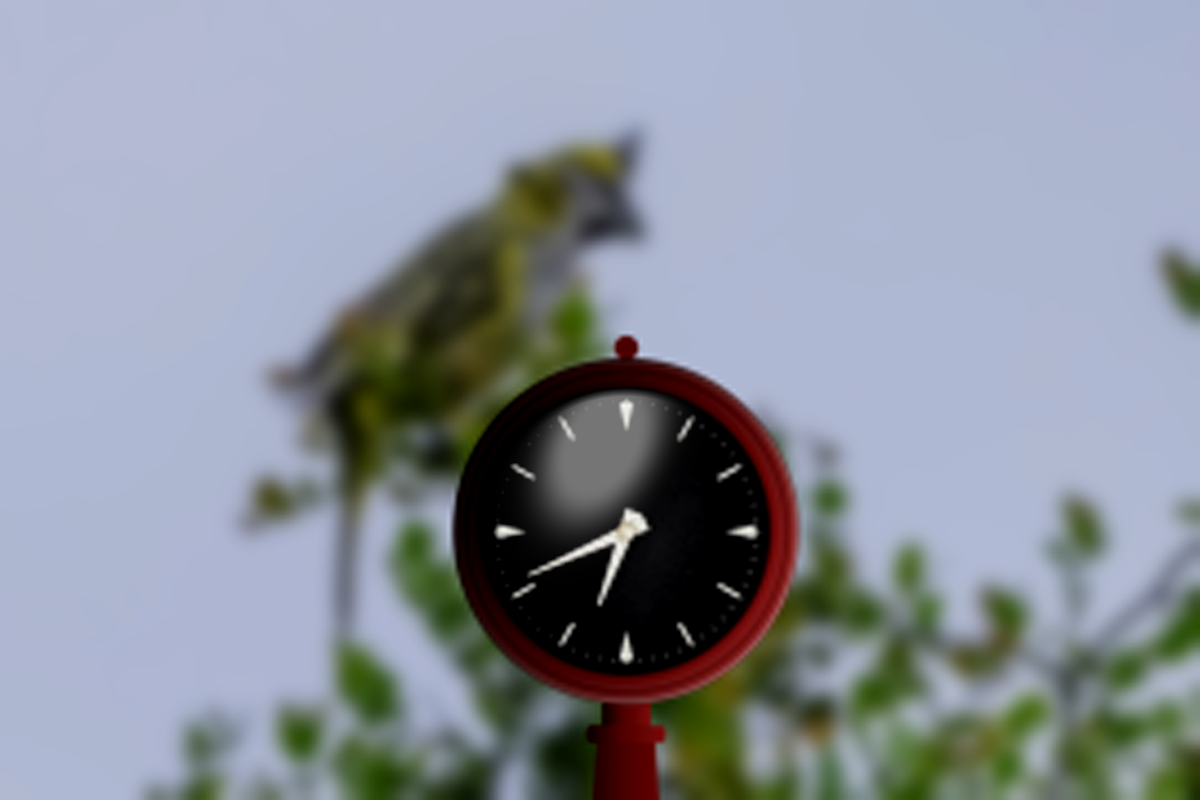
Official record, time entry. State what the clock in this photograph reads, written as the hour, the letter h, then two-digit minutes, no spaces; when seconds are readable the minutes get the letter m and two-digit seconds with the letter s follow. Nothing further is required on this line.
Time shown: 6h41
